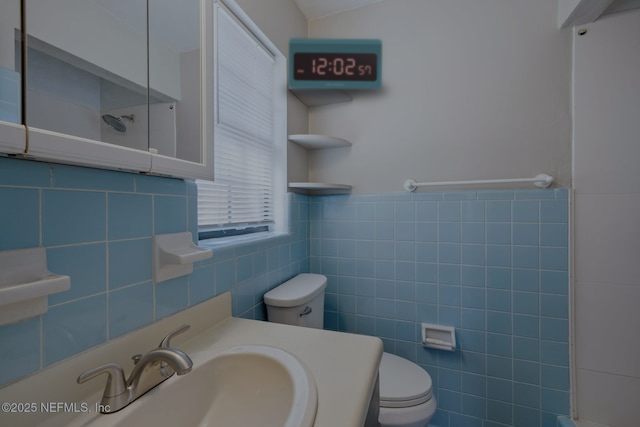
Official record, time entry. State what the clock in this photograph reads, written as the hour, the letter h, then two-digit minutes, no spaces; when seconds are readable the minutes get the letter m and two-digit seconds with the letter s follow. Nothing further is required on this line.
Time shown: 12h02
